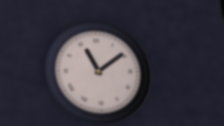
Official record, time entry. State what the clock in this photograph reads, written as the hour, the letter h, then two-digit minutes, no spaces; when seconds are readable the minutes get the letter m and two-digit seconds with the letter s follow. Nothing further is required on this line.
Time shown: 11h09
